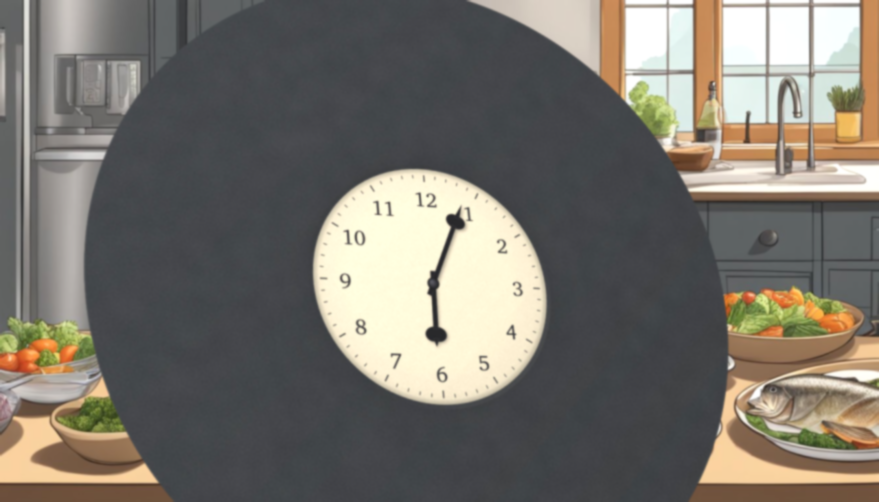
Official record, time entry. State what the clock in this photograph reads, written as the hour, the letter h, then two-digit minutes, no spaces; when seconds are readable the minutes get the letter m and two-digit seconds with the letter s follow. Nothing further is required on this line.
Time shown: 6h04
